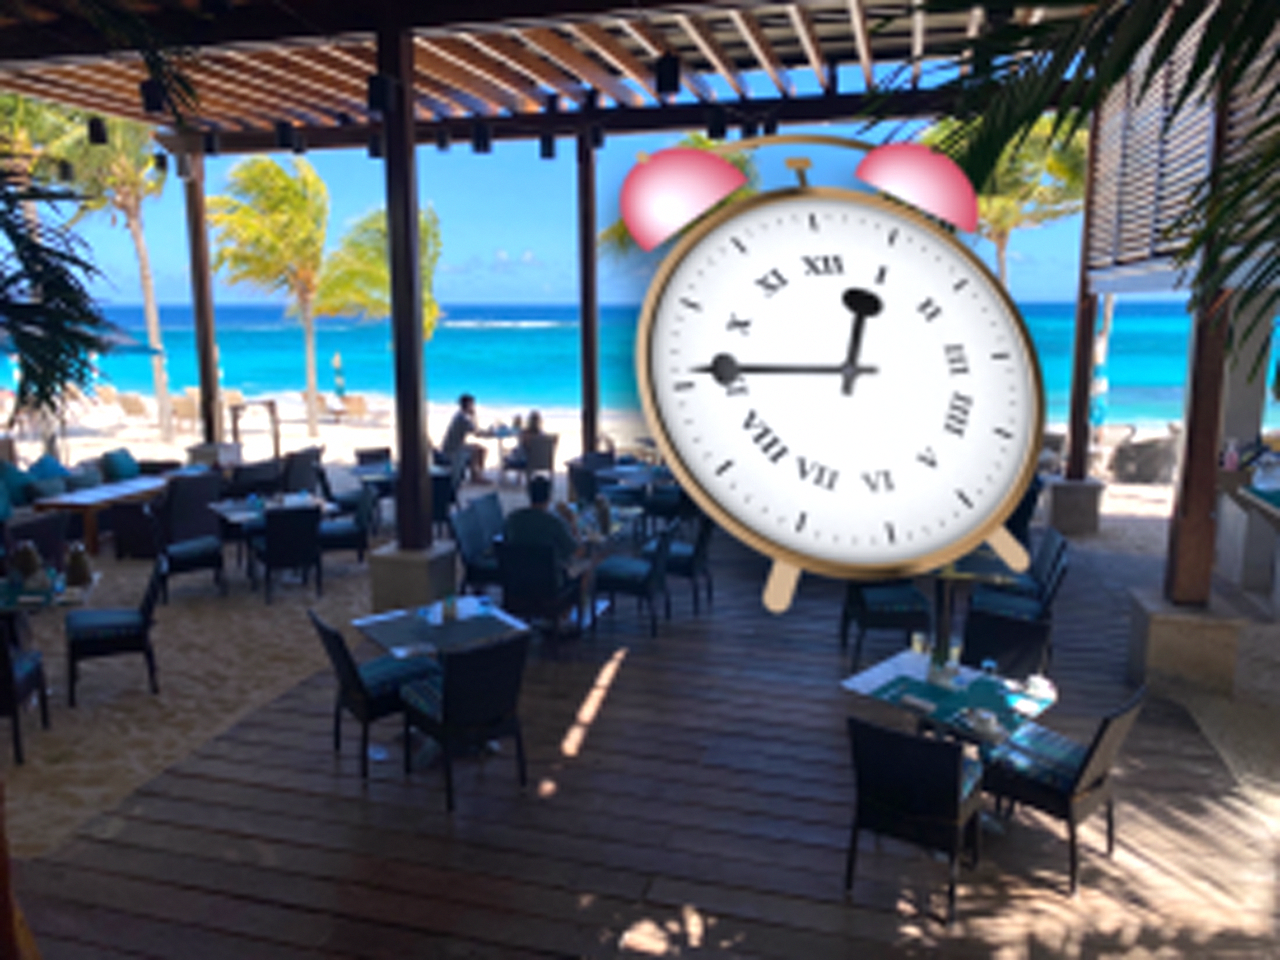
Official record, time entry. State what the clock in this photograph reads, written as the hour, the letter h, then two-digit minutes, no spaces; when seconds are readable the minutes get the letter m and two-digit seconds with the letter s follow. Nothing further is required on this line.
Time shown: 12h46
